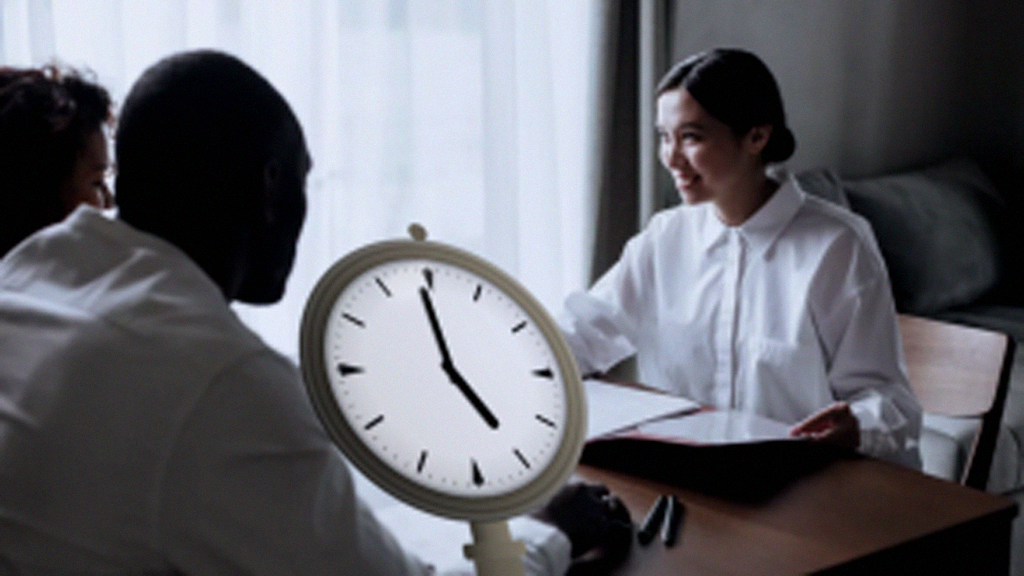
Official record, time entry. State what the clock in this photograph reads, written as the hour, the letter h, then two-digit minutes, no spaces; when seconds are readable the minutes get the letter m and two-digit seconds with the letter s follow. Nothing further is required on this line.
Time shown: 4h59
